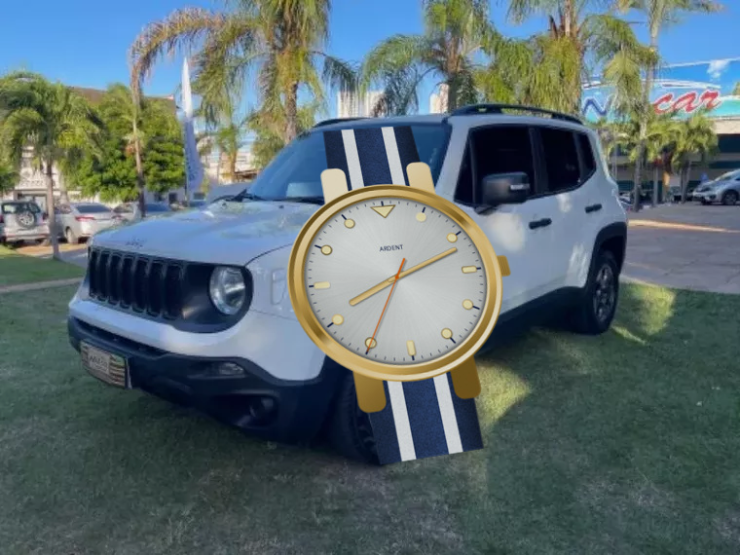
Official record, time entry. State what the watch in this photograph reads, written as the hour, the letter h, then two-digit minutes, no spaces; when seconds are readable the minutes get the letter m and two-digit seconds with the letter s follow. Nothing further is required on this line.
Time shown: 8h11m35s
